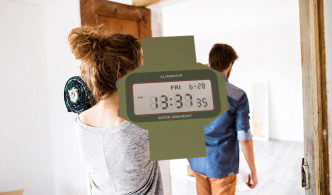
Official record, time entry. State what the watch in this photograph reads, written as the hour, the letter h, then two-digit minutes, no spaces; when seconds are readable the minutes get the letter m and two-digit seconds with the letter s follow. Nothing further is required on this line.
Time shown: 13h37m35s
